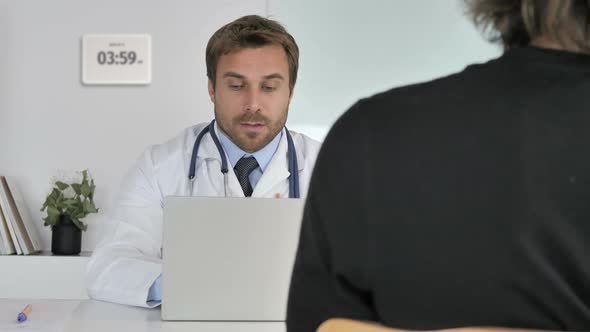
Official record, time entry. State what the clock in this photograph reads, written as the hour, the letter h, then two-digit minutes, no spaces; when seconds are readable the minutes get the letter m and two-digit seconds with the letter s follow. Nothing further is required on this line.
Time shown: 3h59
